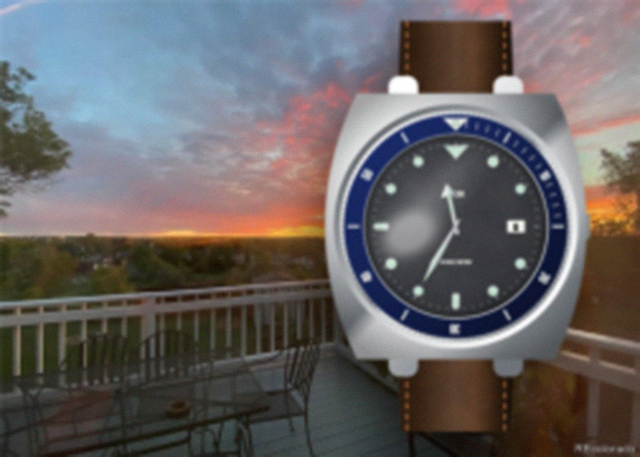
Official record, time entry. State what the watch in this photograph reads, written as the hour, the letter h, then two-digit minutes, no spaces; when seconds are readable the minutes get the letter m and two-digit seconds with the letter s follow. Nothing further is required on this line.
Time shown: 11h35
